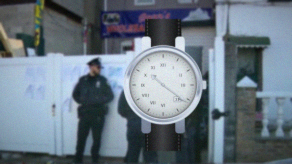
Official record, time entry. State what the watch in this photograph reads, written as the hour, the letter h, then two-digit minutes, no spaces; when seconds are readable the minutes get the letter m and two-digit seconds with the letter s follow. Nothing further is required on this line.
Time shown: 10h21
